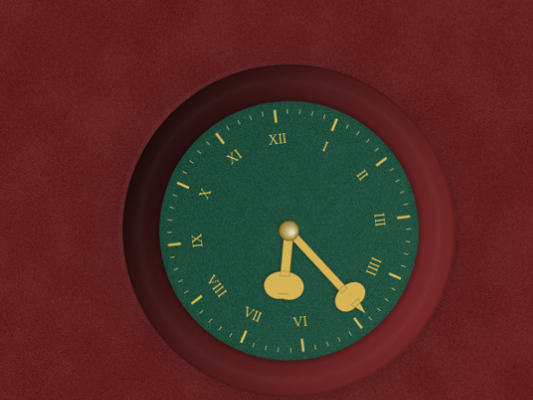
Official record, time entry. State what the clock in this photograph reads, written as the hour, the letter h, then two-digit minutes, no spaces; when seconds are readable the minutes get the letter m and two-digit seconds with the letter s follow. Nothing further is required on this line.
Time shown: 6h24
